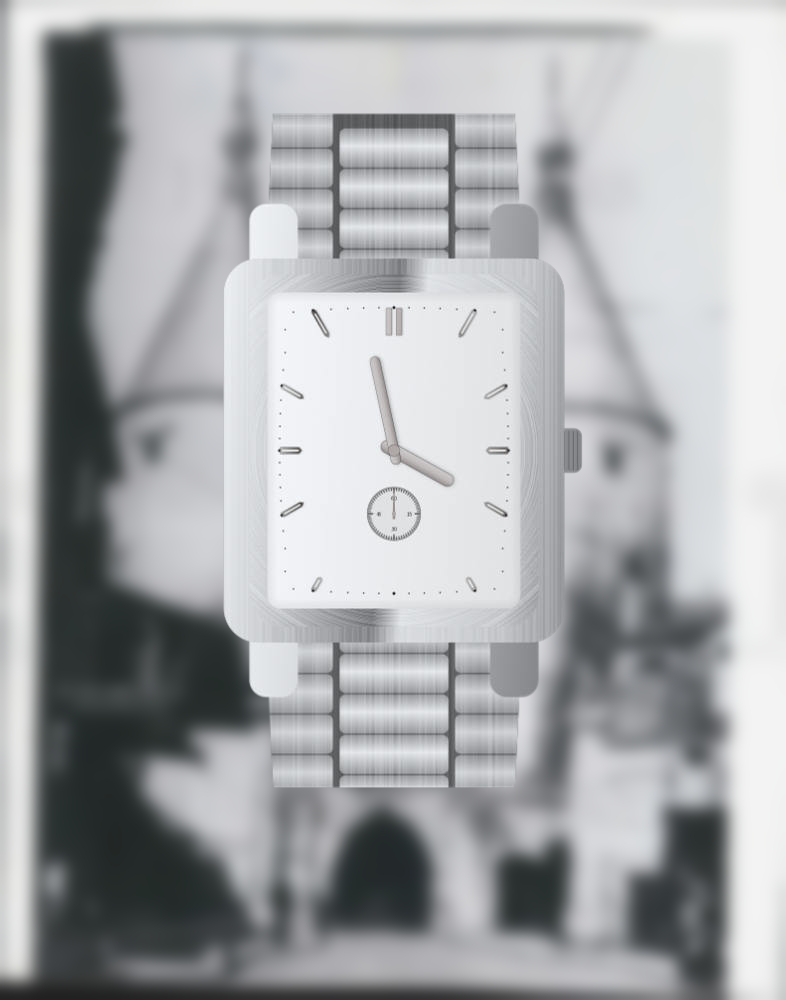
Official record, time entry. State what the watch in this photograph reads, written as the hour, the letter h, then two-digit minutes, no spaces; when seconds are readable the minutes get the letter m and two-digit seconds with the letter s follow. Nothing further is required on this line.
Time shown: 3h58
